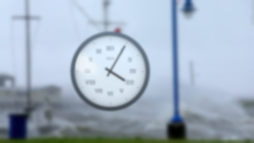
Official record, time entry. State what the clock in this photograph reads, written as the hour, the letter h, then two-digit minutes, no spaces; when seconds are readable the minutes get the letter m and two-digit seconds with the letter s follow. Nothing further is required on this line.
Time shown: 4h05
